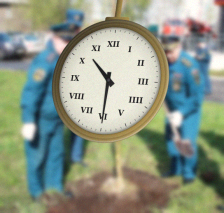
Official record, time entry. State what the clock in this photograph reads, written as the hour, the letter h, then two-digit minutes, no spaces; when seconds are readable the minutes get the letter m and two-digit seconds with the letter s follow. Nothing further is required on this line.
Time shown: 10h30
